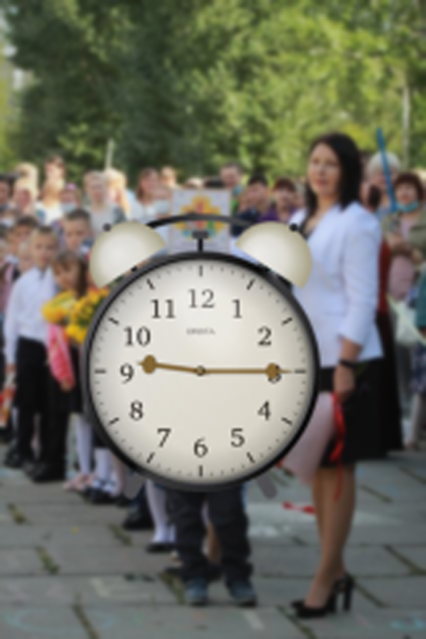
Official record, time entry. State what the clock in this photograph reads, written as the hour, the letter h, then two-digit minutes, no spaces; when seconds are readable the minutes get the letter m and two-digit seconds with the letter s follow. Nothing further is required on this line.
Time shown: 9h15
